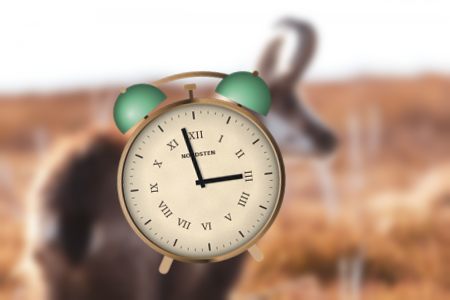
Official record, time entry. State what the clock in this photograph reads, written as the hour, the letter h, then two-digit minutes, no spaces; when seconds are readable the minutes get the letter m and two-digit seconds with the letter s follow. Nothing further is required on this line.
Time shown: 2h58
